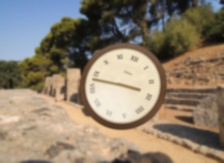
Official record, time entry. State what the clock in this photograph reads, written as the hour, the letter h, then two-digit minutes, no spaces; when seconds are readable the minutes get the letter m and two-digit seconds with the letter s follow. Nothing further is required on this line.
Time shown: 2h43
